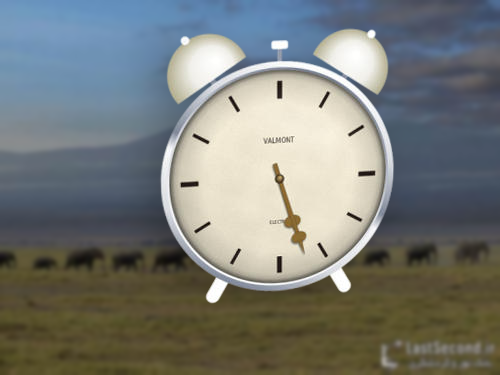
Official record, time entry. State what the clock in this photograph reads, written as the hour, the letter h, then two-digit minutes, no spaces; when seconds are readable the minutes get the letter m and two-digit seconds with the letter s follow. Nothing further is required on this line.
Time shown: 5h27
